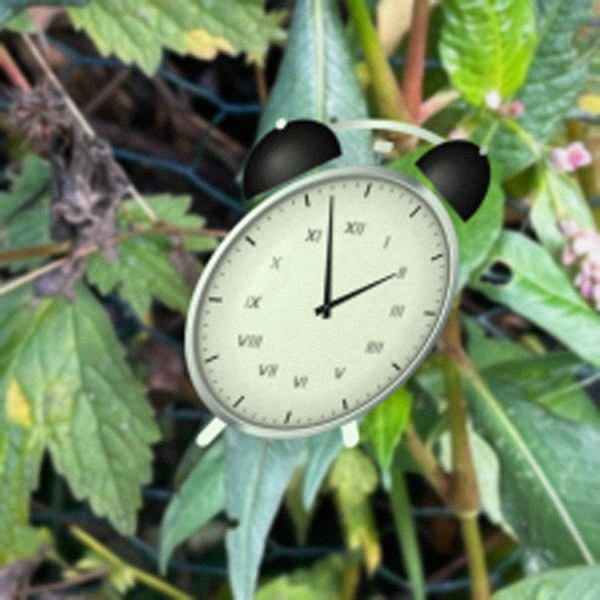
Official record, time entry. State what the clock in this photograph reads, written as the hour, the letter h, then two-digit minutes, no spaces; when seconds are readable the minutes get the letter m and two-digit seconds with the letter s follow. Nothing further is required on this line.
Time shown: 1h57
